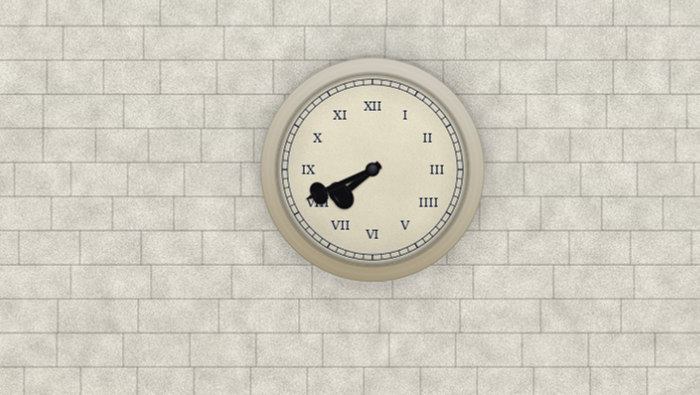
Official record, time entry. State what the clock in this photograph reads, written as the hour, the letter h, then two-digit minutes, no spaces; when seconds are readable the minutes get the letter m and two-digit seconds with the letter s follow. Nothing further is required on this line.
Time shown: 7h41
